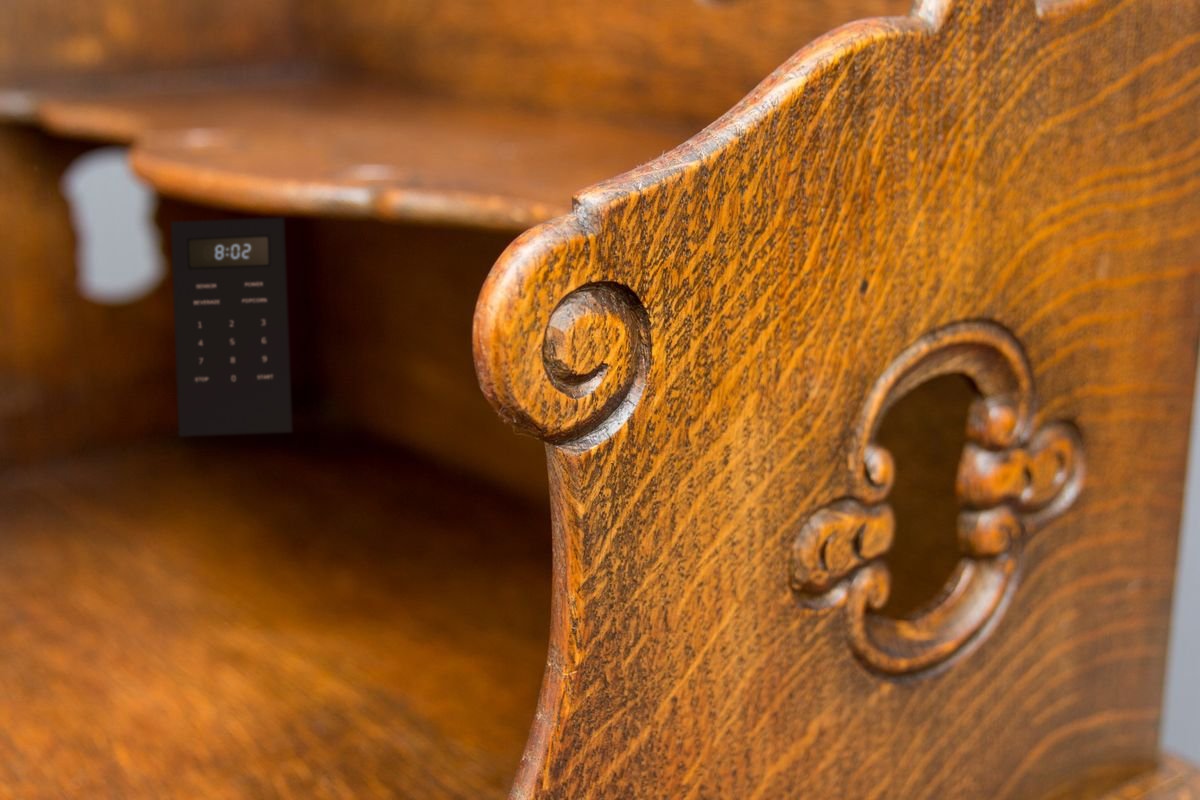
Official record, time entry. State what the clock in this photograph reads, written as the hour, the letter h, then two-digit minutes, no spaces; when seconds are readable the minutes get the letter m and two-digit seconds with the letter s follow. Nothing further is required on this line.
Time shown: 8h02
